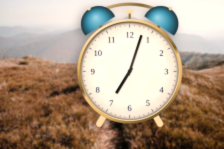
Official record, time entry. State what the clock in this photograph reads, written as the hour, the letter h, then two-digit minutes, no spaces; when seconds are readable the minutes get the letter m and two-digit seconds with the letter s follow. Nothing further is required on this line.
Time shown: 7h03
